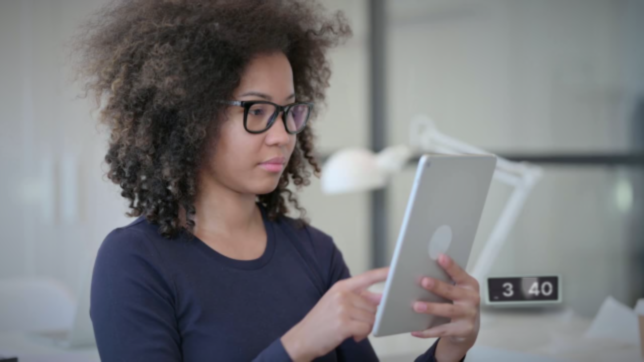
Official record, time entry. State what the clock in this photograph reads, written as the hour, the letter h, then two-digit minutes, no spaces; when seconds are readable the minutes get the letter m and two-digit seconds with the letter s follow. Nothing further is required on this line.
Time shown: 3h40
